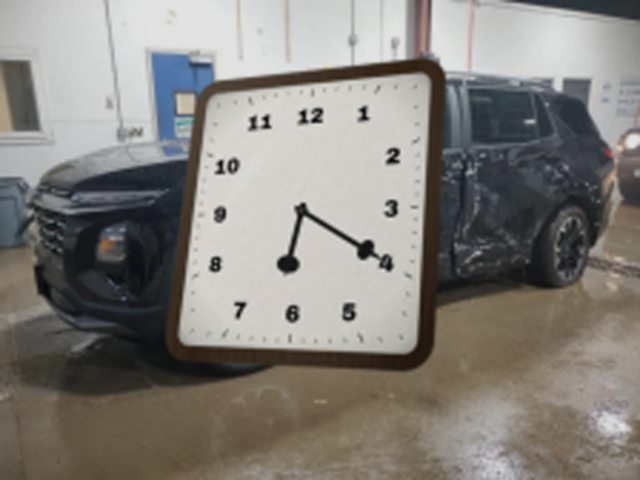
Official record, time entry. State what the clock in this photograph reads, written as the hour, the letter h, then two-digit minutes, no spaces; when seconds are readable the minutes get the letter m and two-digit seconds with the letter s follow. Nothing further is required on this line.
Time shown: 6h20
